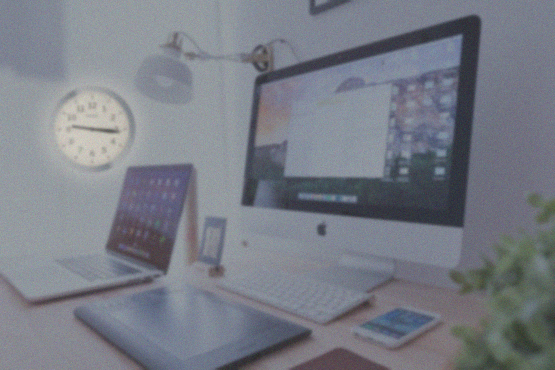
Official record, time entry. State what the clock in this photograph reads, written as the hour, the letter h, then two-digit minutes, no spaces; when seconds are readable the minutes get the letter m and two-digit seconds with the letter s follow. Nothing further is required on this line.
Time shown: 9h16
